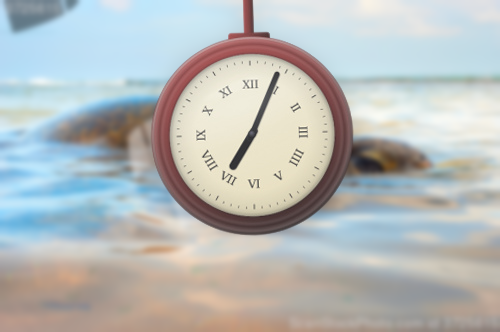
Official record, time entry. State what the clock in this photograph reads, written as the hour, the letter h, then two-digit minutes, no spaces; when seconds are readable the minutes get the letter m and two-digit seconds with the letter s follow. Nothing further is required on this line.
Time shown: 7h04
